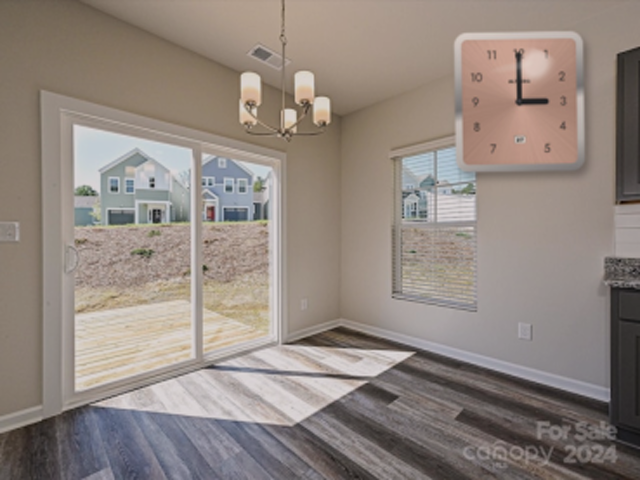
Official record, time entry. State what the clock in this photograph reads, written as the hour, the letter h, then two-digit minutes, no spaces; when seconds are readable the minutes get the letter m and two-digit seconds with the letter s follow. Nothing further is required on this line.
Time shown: 3h00
